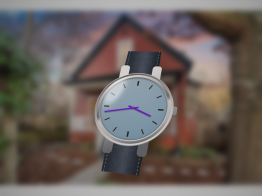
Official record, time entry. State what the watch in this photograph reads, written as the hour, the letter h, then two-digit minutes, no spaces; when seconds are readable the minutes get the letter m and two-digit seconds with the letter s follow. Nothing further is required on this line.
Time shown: 3h43
